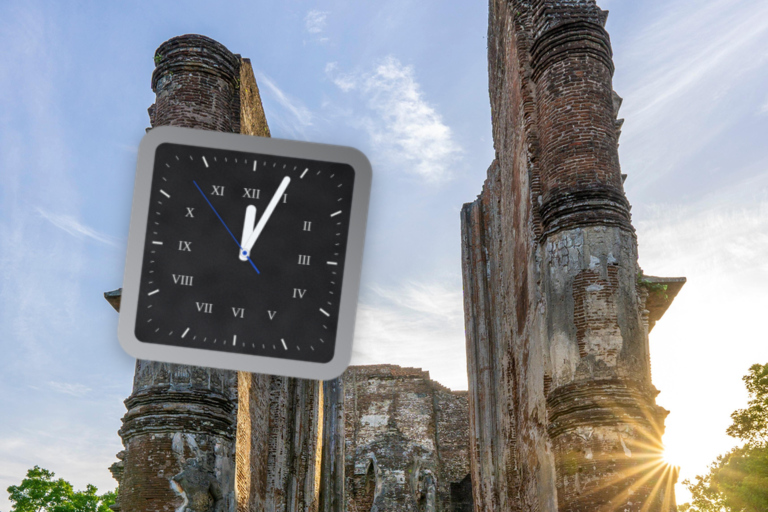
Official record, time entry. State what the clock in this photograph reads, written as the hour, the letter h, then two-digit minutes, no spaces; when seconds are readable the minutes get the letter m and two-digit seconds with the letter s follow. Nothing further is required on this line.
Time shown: 12h03m53s
